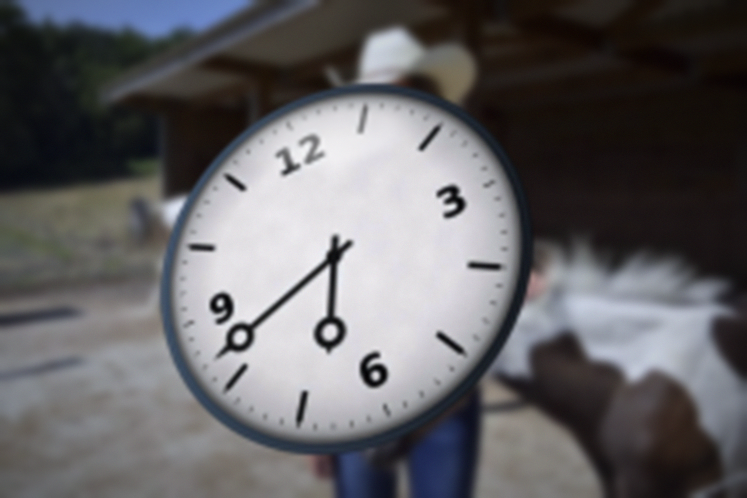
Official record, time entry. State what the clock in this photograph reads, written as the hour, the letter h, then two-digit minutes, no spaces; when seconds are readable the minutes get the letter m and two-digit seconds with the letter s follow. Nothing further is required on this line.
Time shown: 6h42
